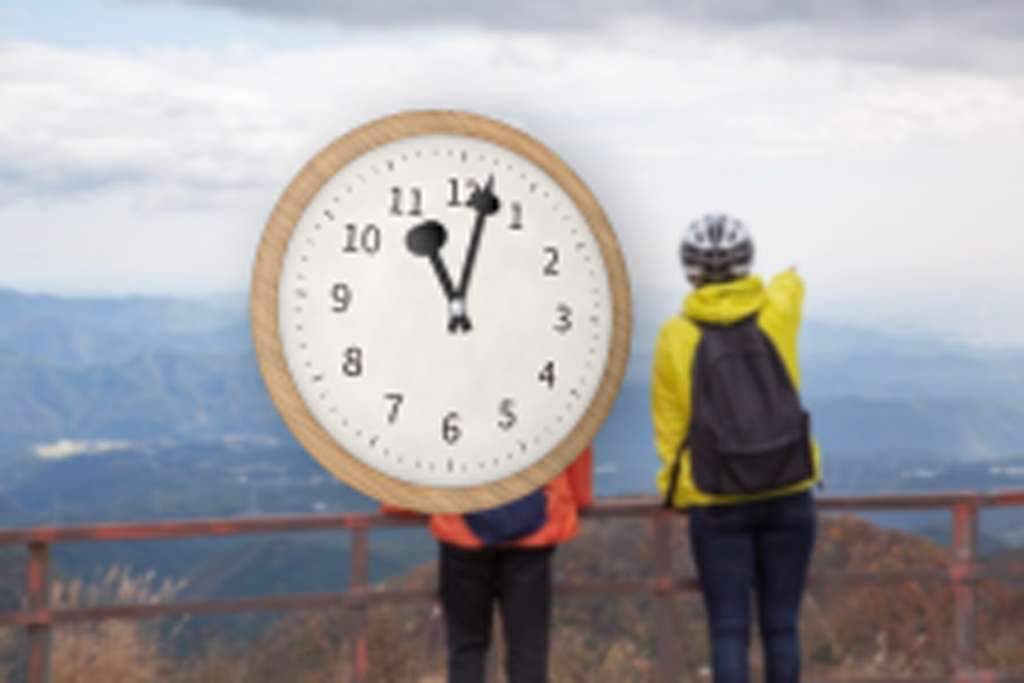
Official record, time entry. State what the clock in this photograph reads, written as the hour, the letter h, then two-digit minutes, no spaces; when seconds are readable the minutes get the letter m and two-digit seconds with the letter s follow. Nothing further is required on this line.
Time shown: 11h02
